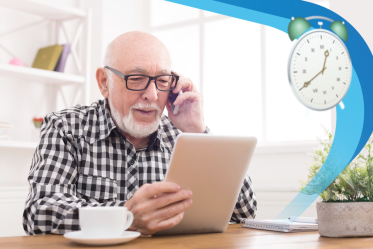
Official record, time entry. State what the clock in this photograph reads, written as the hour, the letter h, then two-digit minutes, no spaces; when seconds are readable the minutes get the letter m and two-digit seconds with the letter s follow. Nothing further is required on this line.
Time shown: 12h40
